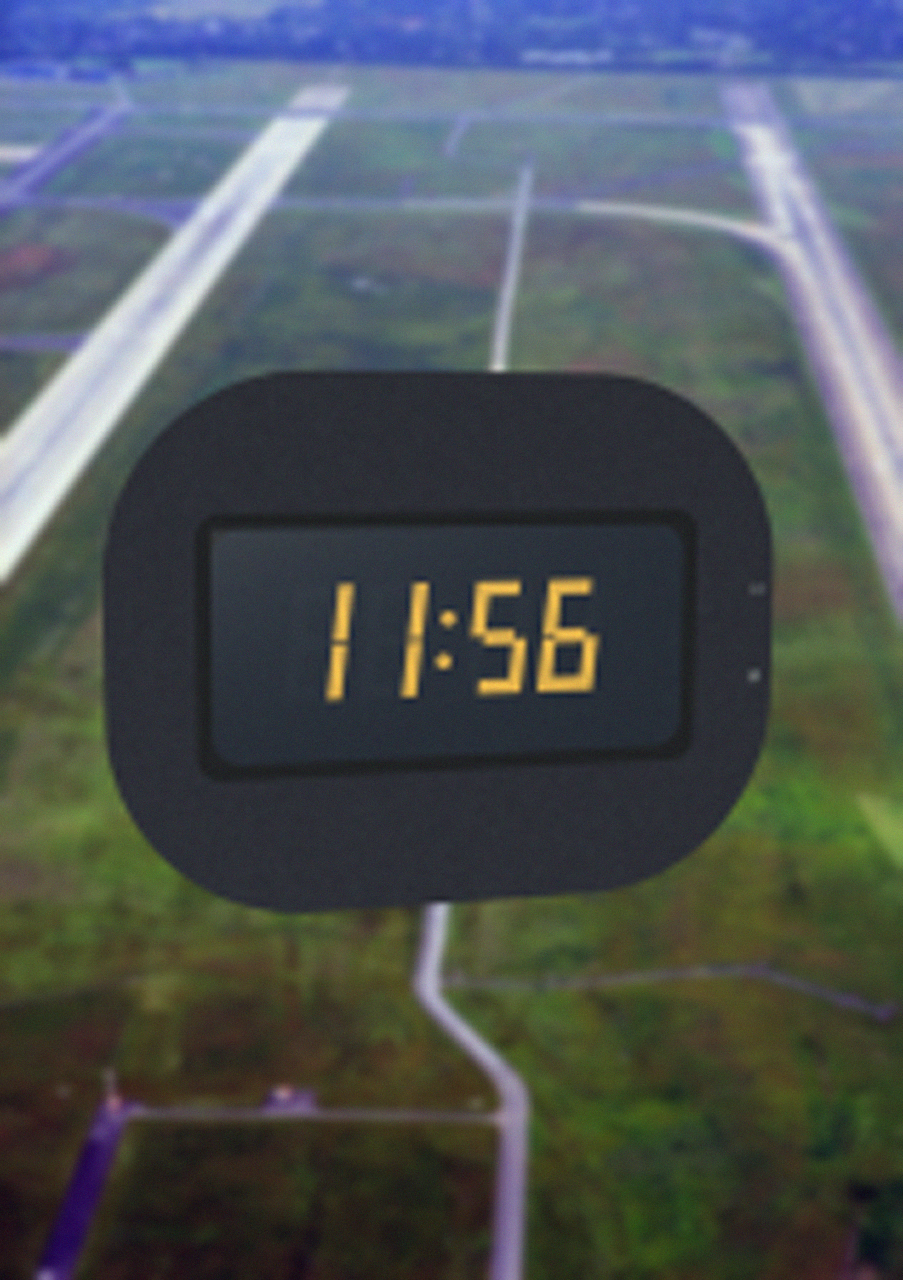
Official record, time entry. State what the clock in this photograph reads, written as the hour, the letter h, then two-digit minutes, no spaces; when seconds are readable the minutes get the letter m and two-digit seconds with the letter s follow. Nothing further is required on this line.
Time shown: 11h56
